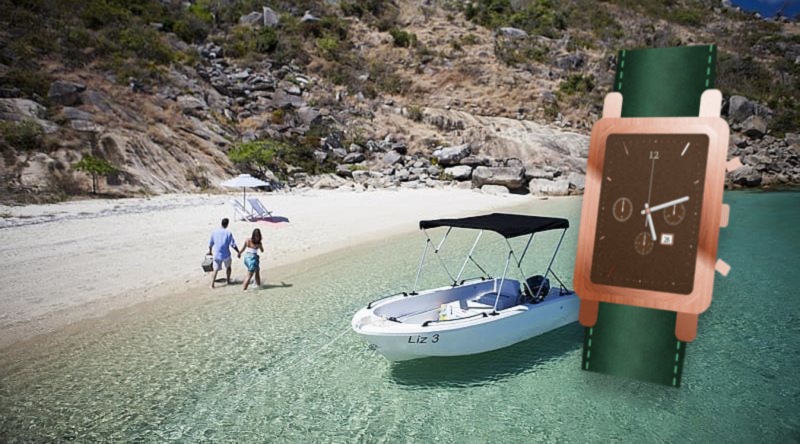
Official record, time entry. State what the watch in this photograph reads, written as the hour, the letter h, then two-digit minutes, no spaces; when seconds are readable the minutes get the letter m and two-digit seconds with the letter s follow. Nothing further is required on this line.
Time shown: 5h12
